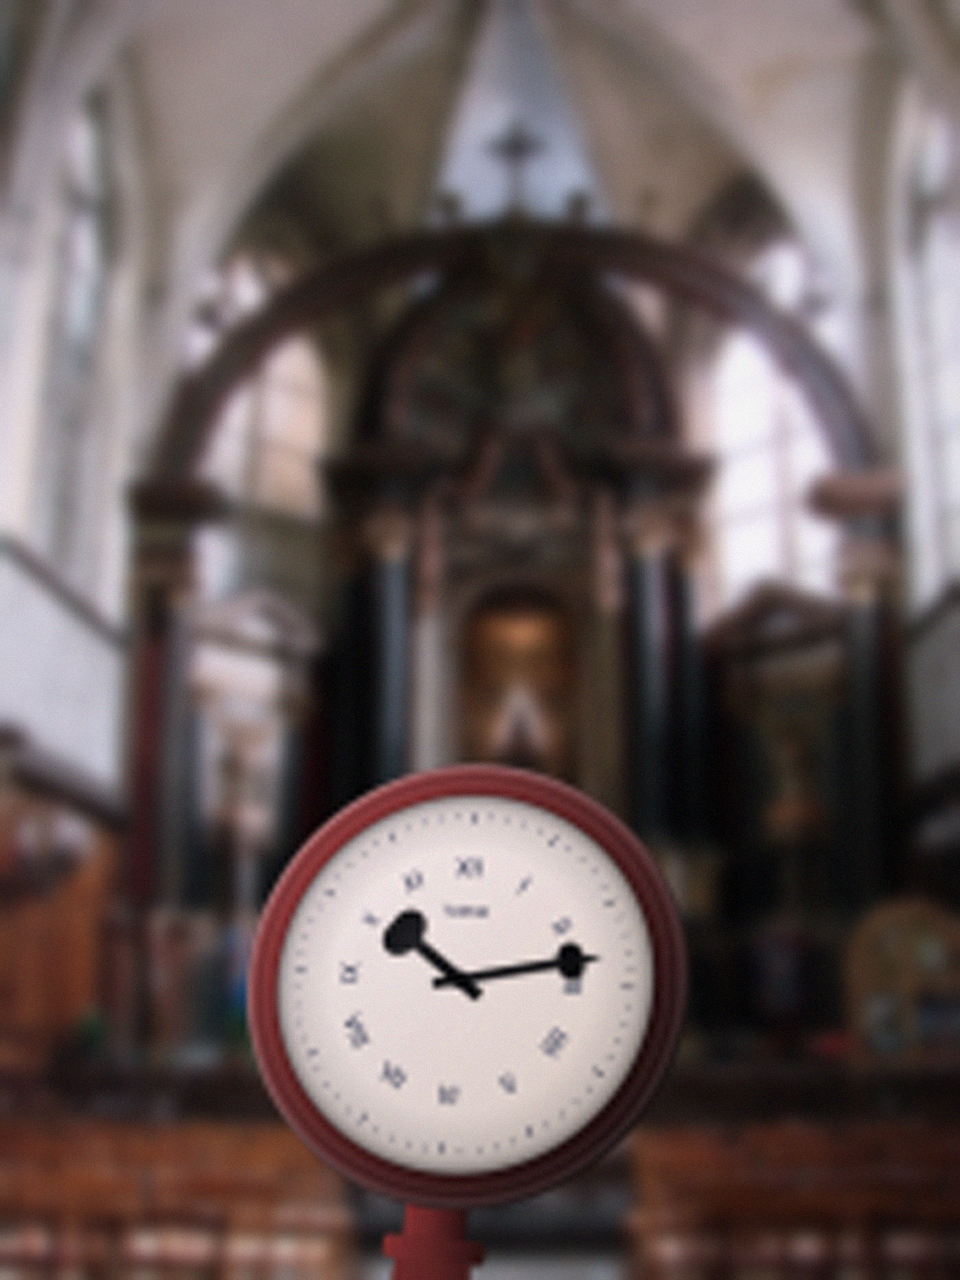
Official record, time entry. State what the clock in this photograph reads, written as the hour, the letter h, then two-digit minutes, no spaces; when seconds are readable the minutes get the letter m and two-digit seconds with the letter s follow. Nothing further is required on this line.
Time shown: 10h13
